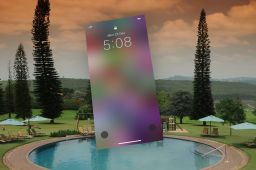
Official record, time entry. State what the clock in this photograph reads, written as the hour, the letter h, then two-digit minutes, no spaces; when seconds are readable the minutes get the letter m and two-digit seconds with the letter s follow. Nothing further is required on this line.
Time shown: 5h08
